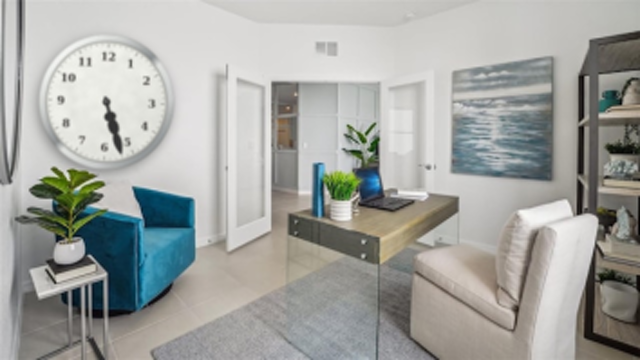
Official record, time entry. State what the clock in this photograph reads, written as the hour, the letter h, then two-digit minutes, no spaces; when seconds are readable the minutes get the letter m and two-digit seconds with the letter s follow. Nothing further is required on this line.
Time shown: 5h27
